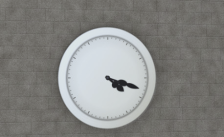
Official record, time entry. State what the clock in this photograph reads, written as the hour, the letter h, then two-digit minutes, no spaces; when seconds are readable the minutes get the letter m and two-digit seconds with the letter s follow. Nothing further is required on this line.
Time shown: 4h18
